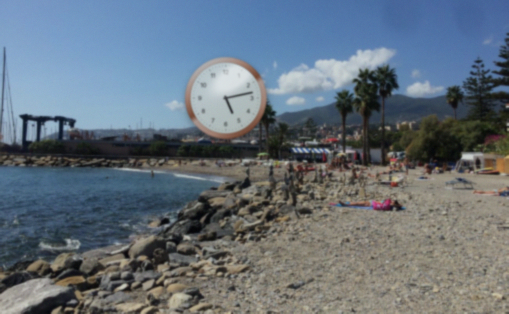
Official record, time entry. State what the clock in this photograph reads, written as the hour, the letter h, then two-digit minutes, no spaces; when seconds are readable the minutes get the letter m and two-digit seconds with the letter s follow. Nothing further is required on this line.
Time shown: 5h13
